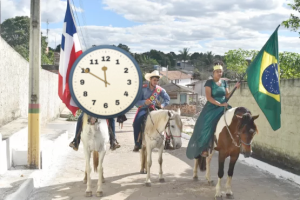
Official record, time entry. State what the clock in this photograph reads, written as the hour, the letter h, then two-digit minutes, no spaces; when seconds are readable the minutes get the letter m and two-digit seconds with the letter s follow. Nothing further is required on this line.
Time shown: 11h50
